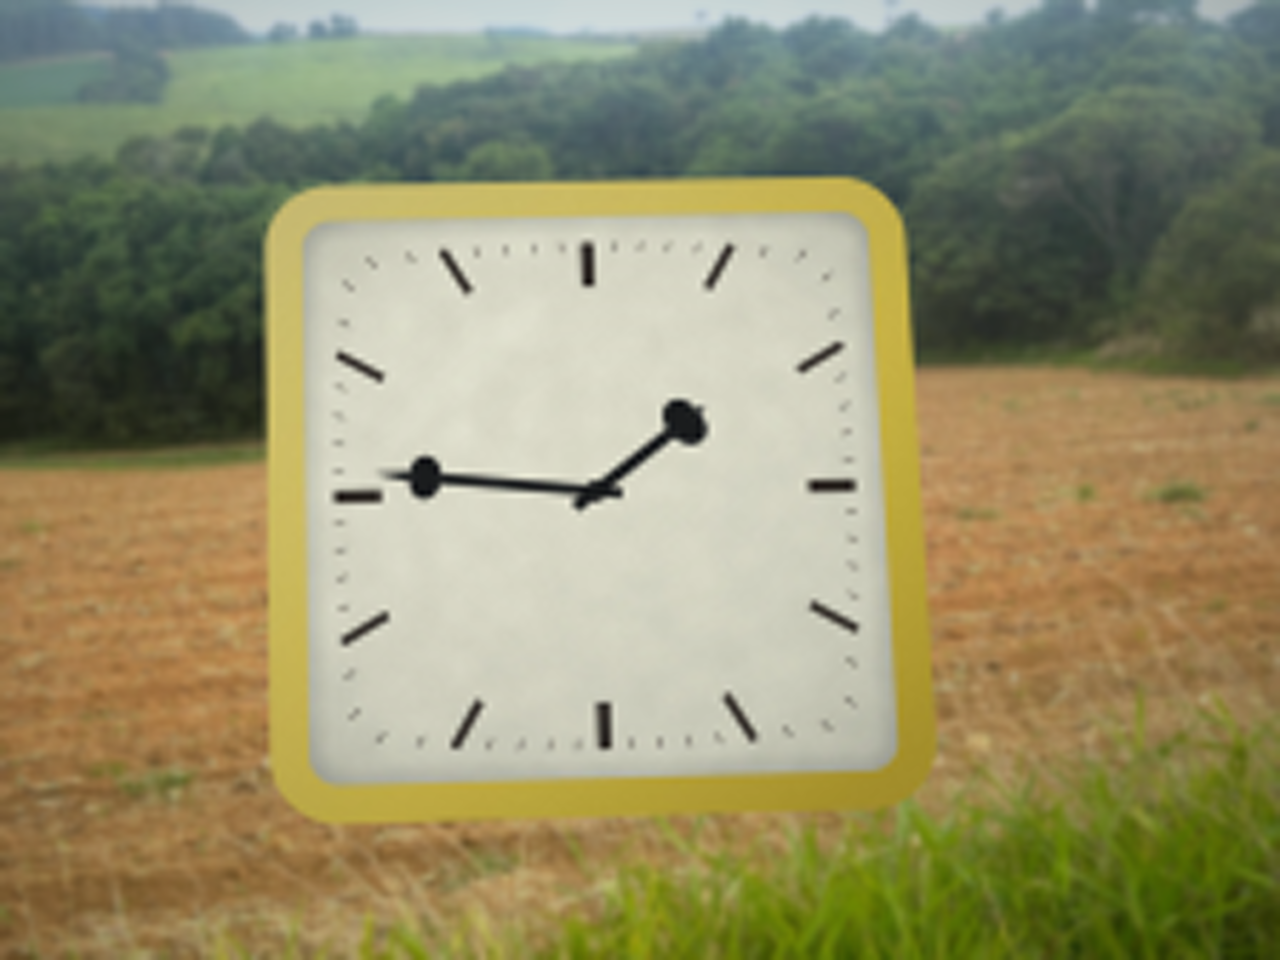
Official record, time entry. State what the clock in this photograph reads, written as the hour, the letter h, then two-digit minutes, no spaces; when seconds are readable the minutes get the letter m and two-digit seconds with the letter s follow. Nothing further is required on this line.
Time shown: 1h46
